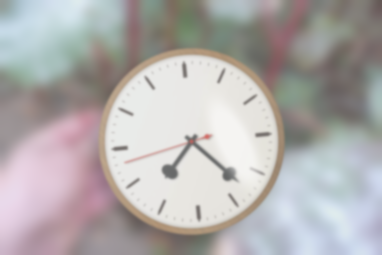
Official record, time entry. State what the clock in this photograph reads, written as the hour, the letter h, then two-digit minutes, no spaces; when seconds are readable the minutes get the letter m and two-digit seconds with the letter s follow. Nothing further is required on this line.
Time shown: 7h22m43s
